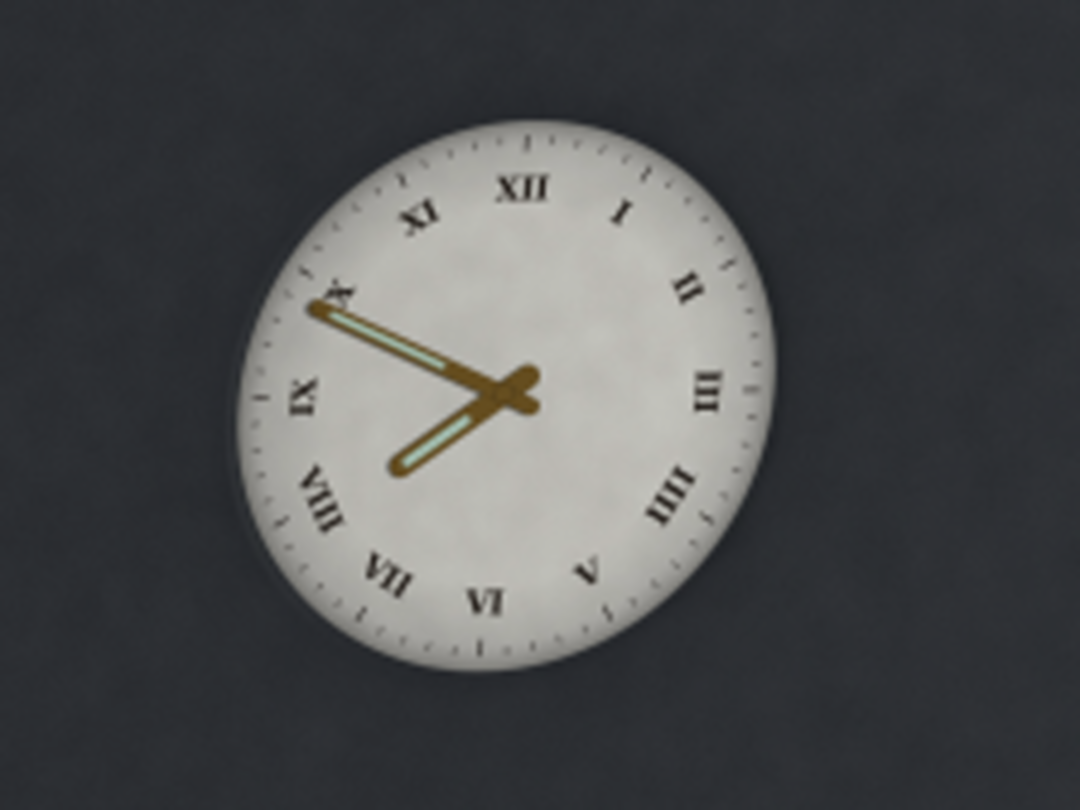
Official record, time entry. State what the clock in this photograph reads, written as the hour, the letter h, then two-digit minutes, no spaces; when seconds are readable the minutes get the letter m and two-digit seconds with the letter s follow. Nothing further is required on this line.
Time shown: 7h49
